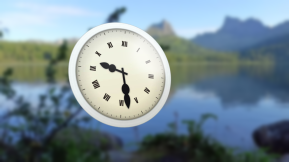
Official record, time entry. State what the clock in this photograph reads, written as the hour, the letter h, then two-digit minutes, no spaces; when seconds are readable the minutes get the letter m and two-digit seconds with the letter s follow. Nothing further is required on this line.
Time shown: 9h28
